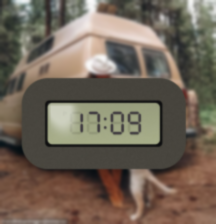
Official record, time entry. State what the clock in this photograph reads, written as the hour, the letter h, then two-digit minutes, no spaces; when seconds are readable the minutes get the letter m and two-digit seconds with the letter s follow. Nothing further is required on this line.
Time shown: 17h09
